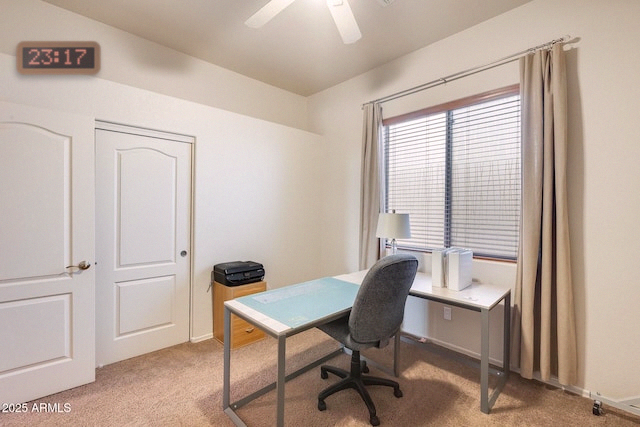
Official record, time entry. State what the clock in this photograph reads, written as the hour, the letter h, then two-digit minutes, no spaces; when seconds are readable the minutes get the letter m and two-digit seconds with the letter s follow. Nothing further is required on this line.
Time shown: 23h17
